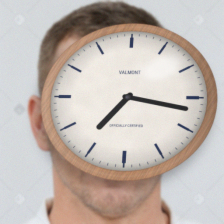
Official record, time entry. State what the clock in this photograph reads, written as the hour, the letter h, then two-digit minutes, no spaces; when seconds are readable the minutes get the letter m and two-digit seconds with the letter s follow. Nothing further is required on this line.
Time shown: 7h17
